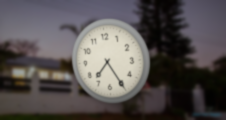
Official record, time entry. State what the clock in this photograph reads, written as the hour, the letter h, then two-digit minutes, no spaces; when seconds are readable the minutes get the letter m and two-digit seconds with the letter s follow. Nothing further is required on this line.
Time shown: 7h25
